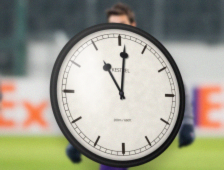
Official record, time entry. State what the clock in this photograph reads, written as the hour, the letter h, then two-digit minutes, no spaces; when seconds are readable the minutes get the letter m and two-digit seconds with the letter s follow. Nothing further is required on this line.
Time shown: 11h01
